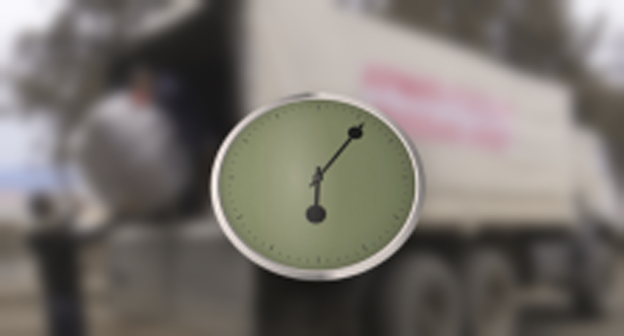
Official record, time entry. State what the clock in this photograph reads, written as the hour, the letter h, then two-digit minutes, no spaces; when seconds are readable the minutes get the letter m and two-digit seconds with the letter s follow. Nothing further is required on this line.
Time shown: 6h06
